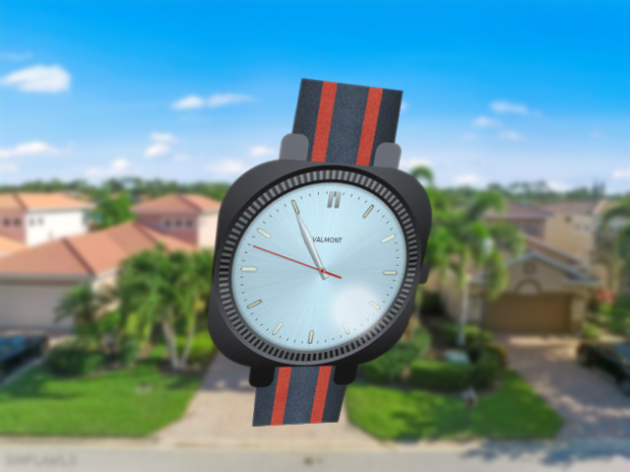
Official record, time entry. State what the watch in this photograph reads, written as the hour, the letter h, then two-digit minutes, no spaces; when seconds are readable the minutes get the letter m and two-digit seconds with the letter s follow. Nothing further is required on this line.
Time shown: 10h54m48s
